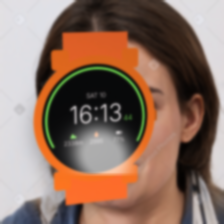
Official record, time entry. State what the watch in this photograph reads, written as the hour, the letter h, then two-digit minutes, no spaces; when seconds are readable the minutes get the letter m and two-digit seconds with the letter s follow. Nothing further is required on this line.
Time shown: 16h13
